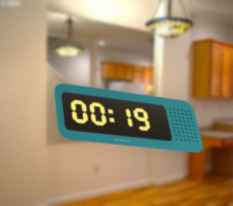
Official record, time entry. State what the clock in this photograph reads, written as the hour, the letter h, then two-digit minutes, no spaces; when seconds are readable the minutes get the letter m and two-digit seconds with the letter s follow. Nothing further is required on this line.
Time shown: 0h19
